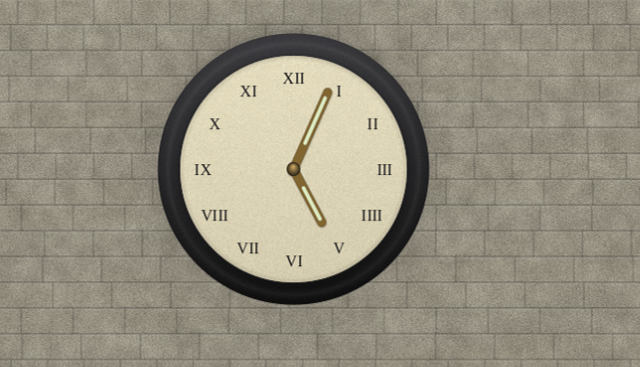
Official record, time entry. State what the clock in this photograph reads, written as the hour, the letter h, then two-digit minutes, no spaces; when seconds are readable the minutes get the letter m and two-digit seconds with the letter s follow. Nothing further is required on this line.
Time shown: 5h04
